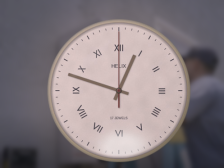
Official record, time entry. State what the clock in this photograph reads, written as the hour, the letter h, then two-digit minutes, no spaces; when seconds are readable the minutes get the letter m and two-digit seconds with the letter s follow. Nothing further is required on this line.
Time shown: 12h48m00s
